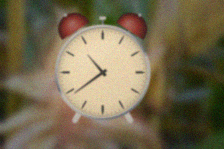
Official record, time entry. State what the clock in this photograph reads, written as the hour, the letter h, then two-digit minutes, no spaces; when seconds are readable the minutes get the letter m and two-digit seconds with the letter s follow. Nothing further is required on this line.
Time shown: 10h39
